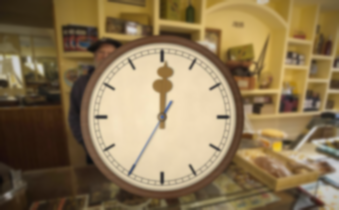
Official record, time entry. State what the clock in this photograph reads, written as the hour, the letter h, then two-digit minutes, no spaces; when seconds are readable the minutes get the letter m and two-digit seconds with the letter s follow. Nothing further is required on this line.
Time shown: 12h00m35s
